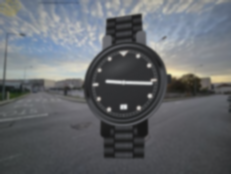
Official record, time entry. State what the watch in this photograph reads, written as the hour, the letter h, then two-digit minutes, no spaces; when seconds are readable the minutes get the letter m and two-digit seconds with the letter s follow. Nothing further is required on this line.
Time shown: 9h16
